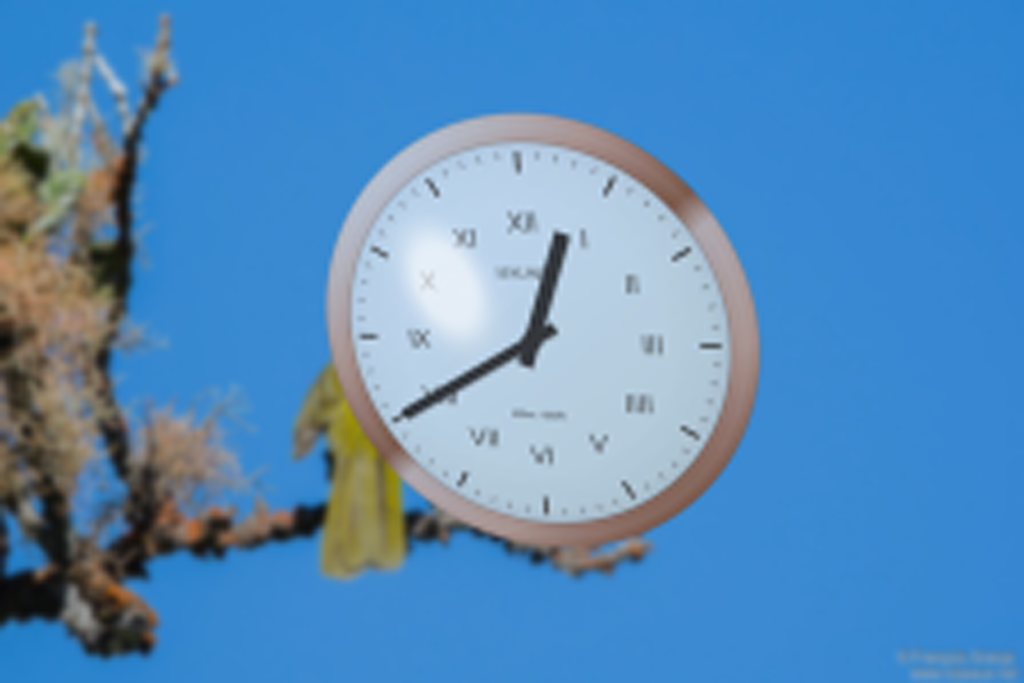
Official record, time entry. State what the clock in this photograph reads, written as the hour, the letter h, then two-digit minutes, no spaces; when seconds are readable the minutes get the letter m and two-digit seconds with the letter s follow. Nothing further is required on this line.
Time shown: 12h40
